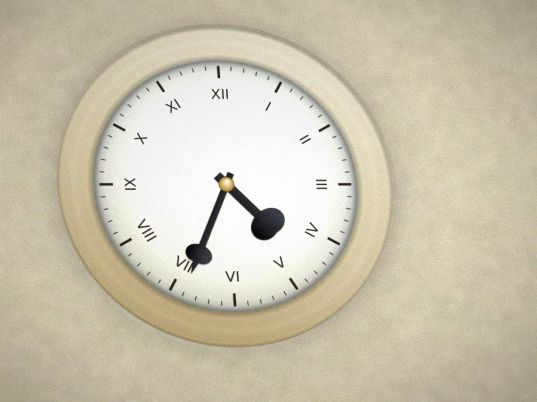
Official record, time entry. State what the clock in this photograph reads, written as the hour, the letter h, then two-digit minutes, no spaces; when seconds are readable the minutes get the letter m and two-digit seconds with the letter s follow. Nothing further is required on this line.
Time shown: 4h34
